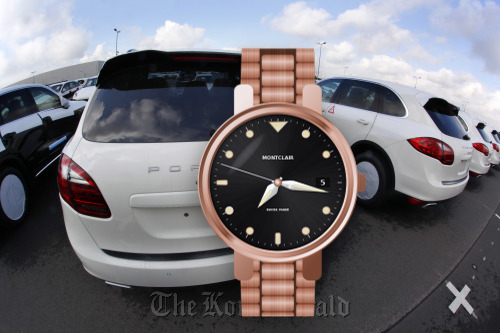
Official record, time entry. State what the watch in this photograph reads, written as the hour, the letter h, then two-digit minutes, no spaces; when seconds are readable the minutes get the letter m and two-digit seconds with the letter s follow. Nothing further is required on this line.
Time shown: 7h16m48s
